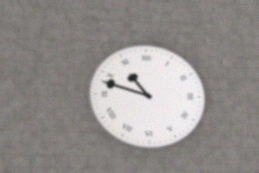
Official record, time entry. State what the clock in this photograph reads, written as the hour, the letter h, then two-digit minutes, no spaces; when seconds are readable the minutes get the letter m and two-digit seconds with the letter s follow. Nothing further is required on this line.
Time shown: 10h48
